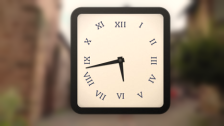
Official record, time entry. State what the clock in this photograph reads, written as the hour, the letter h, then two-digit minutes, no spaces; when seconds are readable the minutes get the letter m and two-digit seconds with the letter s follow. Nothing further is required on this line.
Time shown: 5h43
